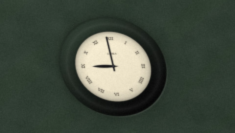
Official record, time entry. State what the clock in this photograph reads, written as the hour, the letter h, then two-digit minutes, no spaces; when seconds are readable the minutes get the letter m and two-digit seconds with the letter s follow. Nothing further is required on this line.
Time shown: 8h59
